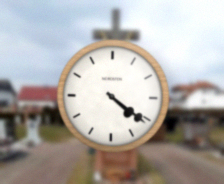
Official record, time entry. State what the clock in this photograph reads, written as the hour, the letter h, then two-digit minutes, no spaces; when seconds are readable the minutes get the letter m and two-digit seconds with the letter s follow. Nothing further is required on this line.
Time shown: 4h21
